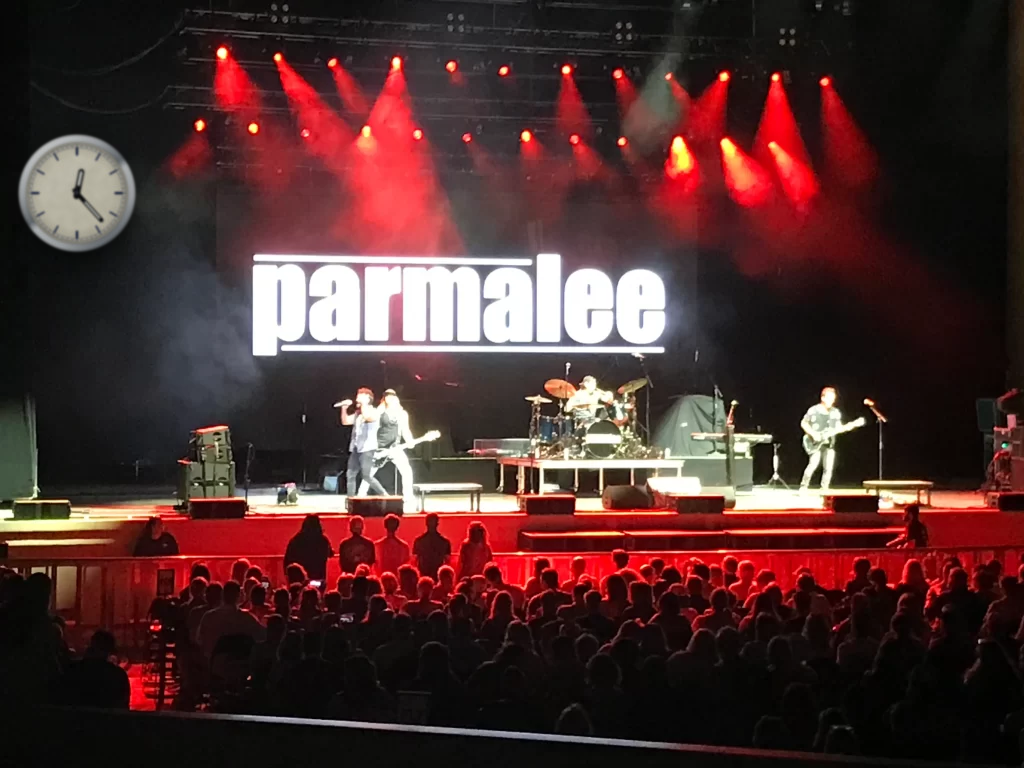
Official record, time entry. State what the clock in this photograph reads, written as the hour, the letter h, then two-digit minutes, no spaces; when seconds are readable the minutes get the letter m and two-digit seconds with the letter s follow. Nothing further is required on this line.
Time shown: 12h23
